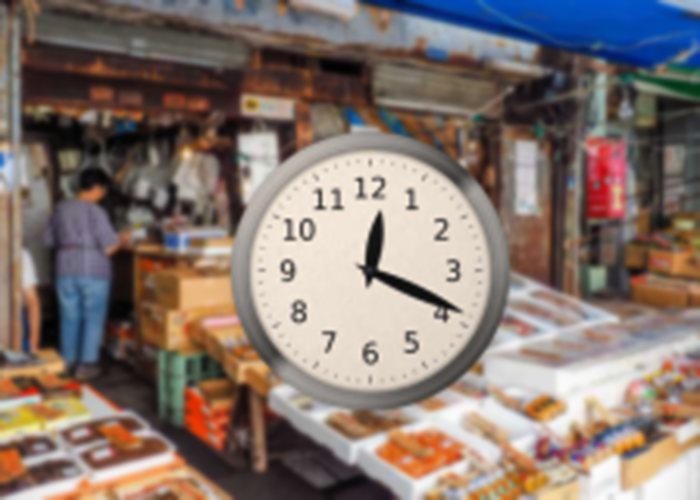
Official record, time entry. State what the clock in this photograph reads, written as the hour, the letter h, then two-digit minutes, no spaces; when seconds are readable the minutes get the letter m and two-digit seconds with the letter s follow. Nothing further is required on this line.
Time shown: 12h19
